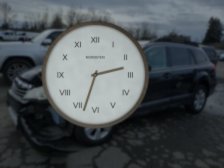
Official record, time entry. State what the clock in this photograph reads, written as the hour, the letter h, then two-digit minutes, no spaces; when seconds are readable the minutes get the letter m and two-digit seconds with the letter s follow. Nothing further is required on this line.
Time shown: 2h33
